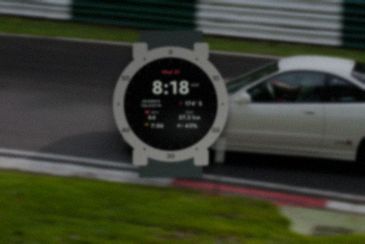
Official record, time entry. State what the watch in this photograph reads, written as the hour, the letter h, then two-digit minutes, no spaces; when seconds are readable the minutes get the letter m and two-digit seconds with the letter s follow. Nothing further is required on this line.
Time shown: 8h18
